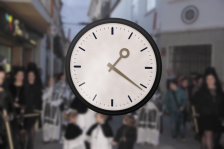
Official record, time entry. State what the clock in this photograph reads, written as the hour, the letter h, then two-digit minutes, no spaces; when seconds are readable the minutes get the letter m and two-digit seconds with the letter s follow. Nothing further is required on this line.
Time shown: 1h21
